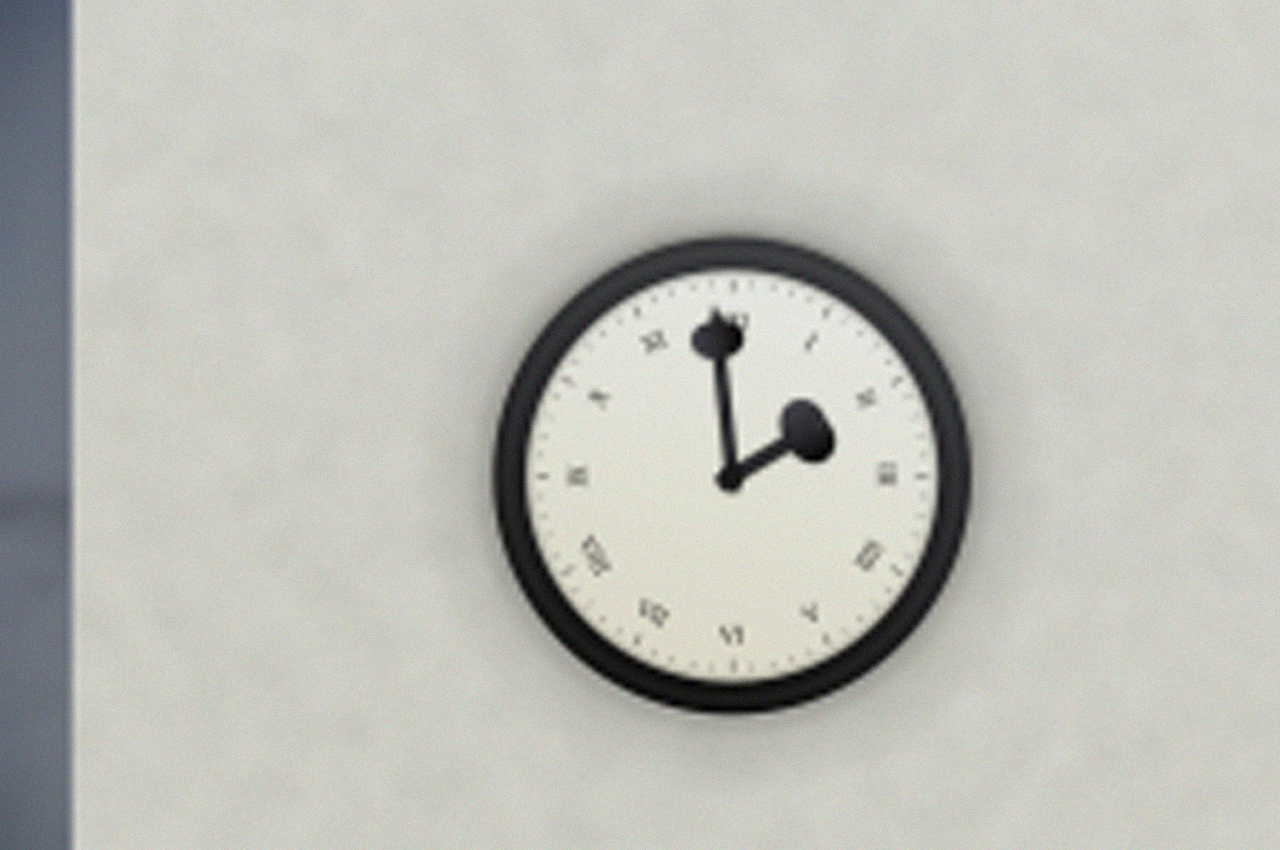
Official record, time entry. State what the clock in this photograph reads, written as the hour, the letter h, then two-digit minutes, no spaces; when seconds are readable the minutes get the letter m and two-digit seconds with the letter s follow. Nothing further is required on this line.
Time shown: 1h59
